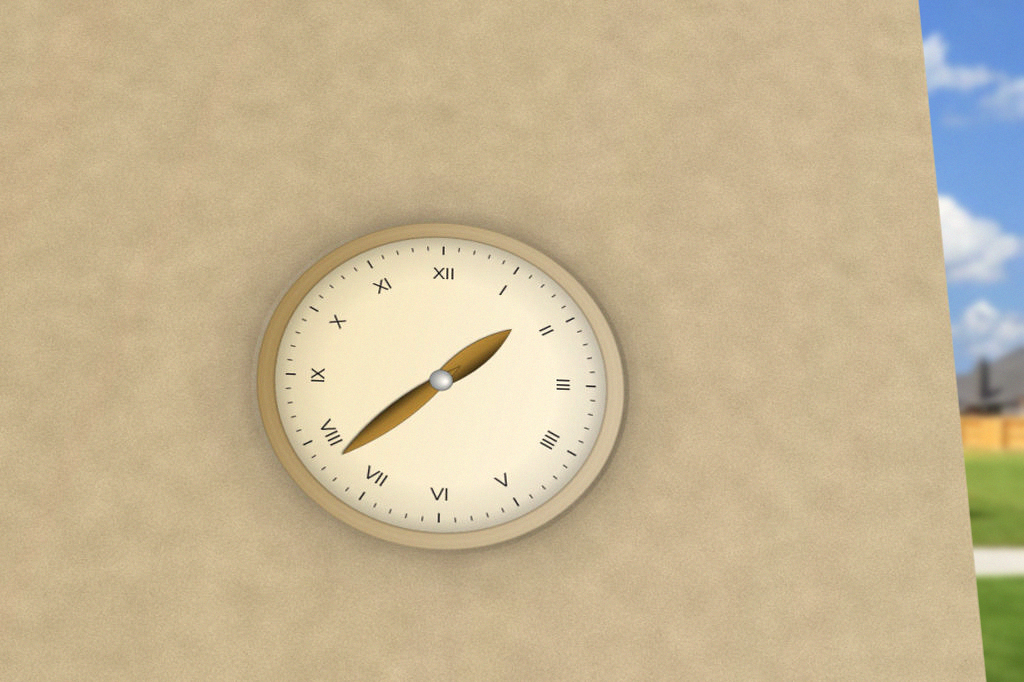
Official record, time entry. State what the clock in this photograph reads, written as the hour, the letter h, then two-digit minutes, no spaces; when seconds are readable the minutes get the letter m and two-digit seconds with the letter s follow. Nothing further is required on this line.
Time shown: 1h38
